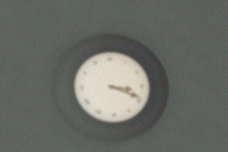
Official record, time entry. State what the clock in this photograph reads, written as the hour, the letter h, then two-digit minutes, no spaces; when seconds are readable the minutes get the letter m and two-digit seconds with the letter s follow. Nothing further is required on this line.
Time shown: 3h19
